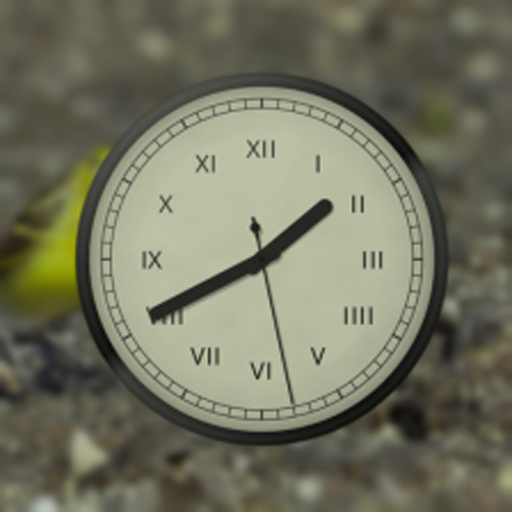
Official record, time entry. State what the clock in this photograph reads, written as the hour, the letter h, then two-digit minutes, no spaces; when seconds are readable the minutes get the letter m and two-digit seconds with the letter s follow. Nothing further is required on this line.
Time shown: 1h40m28s
